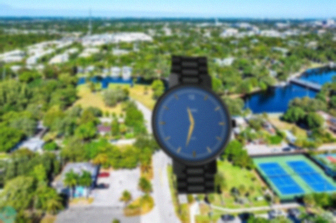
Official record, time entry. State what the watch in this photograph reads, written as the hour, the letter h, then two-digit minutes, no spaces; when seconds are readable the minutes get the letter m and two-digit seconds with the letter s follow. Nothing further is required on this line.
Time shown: 11h33
